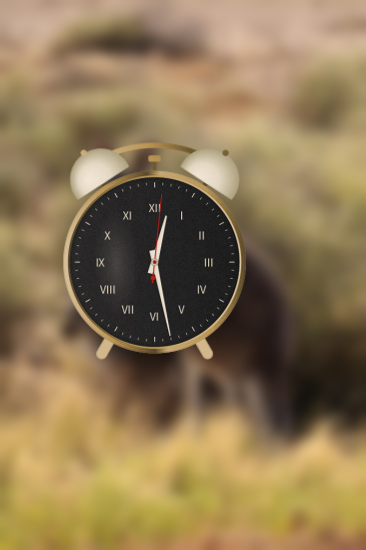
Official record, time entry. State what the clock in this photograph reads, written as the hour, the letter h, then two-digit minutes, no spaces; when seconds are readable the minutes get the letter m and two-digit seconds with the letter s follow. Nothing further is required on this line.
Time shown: 12h28m01s
